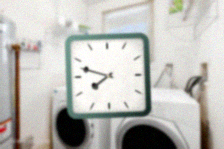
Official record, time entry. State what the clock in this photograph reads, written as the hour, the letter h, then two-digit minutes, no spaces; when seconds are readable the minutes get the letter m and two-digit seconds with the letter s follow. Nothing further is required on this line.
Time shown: 7h48
